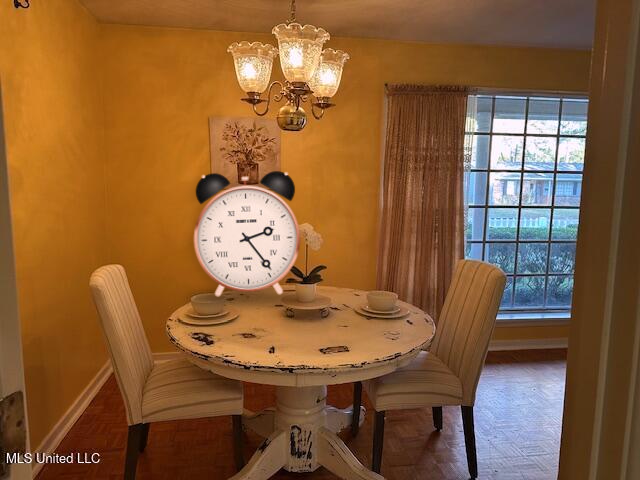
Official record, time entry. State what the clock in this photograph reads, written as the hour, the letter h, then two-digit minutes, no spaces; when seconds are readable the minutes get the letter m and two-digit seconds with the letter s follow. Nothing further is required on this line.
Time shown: 2h24
